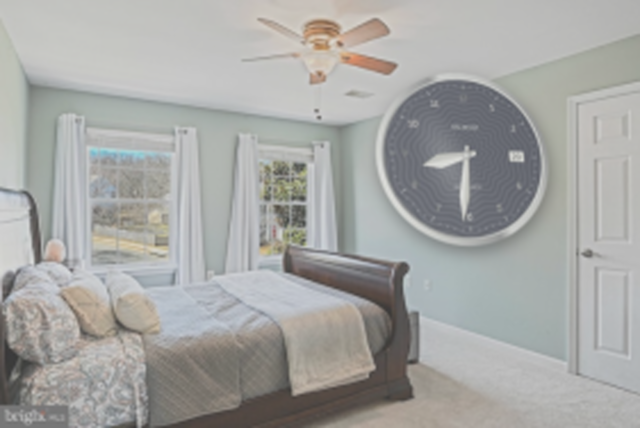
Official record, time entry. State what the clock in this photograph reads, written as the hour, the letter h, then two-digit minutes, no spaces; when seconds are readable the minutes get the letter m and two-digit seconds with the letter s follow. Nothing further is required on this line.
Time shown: 8h31
